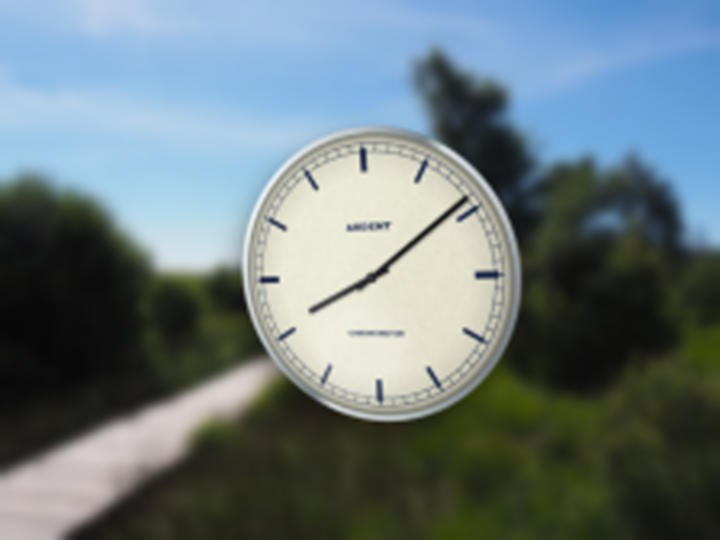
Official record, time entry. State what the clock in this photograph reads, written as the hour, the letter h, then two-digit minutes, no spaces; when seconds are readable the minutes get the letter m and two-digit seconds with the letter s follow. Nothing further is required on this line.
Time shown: 8h09
